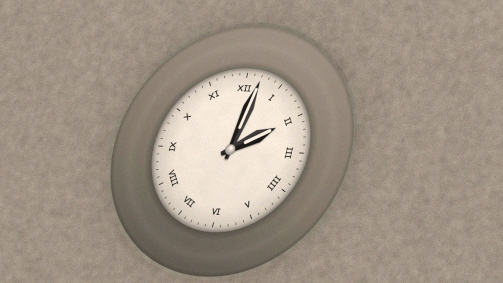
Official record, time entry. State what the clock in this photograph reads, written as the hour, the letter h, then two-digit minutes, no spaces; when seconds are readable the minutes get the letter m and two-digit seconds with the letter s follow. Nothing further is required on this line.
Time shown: 2h02
